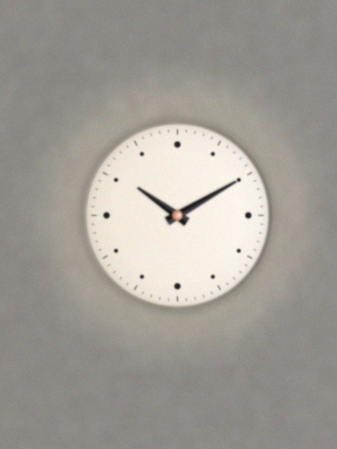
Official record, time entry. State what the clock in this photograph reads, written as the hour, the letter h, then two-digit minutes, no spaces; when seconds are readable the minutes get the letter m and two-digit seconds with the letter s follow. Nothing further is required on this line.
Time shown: 10h10
